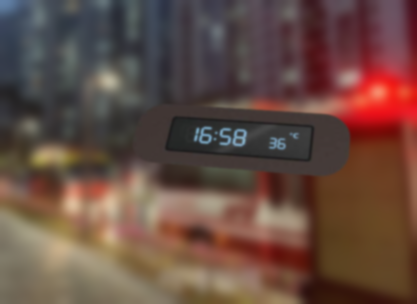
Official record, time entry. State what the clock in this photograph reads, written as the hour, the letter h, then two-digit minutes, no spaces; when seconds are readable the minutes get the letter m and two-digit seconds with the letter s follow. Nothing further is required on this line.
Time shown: 16h58
